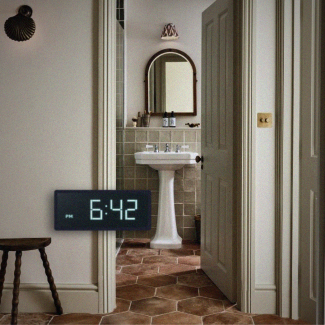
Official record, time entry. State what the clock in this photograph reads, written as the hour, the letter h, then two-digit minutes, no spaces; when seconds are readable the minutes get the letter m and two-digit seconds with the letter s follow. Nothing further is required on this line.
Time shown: 6h42
